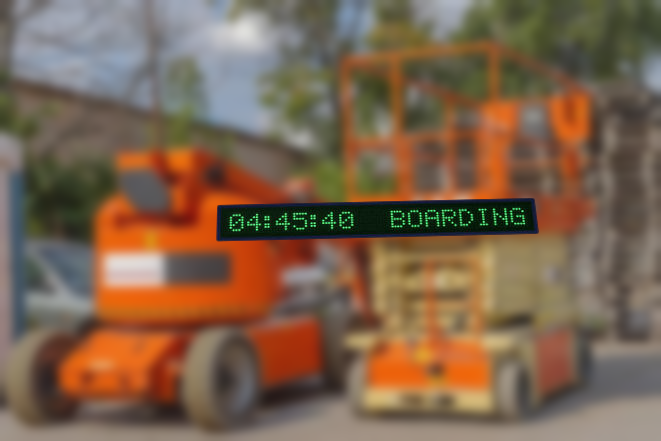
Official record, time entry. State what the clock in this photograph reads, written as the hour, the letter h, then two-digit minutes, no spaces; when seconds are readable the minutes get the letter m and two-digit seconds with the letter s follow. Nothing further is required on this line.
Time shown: 4h45m40s
